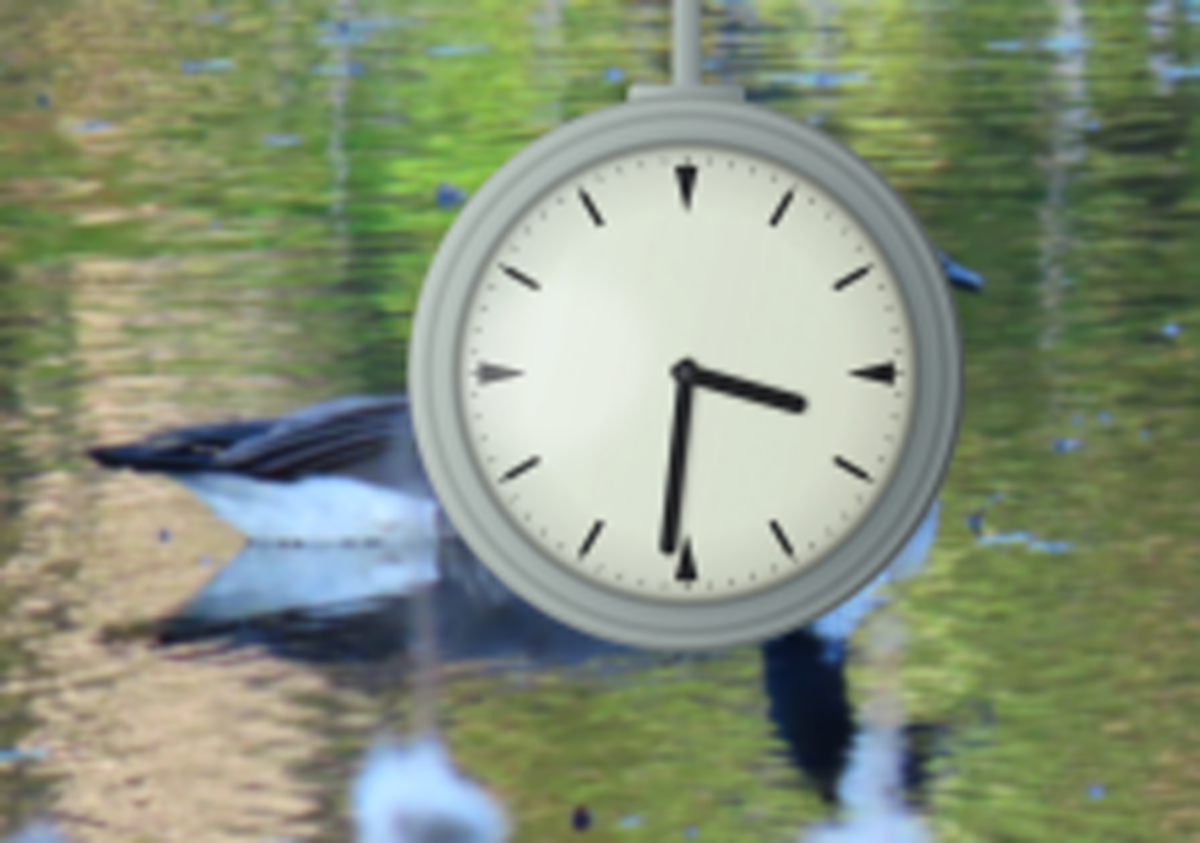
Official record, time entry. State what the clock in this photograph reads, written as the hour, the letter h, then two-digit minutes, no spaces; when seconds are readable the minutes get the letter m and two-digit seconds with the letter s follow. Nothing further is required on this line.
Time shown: 3h31
